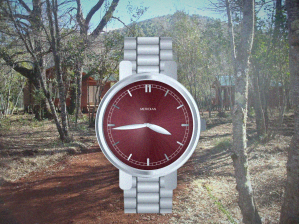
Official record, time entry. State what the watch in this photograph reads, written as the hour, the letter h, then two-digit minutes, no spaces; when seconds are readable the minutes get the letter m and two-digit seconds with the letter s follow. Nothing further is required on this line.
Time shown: 3h44
